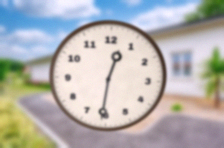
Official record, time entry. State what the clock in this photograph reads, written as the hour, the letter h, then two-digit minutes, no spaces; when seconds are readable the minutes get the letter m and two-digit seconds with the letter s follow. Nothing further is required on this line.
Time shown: 12h31
